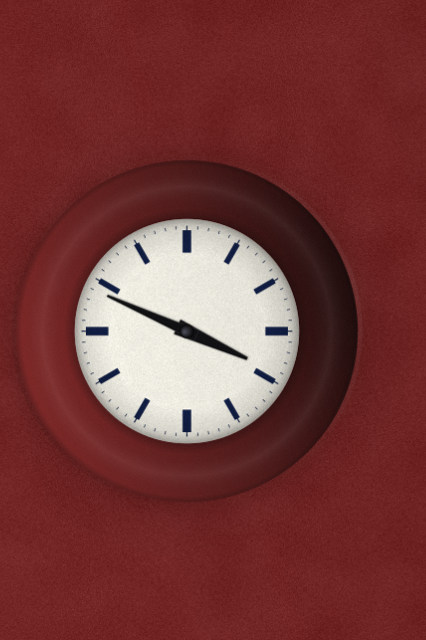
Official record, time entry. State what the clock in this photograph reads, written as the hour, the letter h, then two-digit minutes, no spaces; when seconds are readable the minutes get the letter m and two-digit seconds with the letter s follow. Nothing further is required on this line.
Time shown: 3h49
